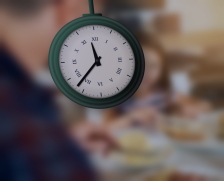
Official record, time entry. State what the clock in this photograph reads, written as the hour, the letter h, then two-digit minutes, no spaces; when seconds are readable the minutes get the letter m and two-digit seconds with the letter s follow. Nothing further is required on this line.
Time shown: 11h37
